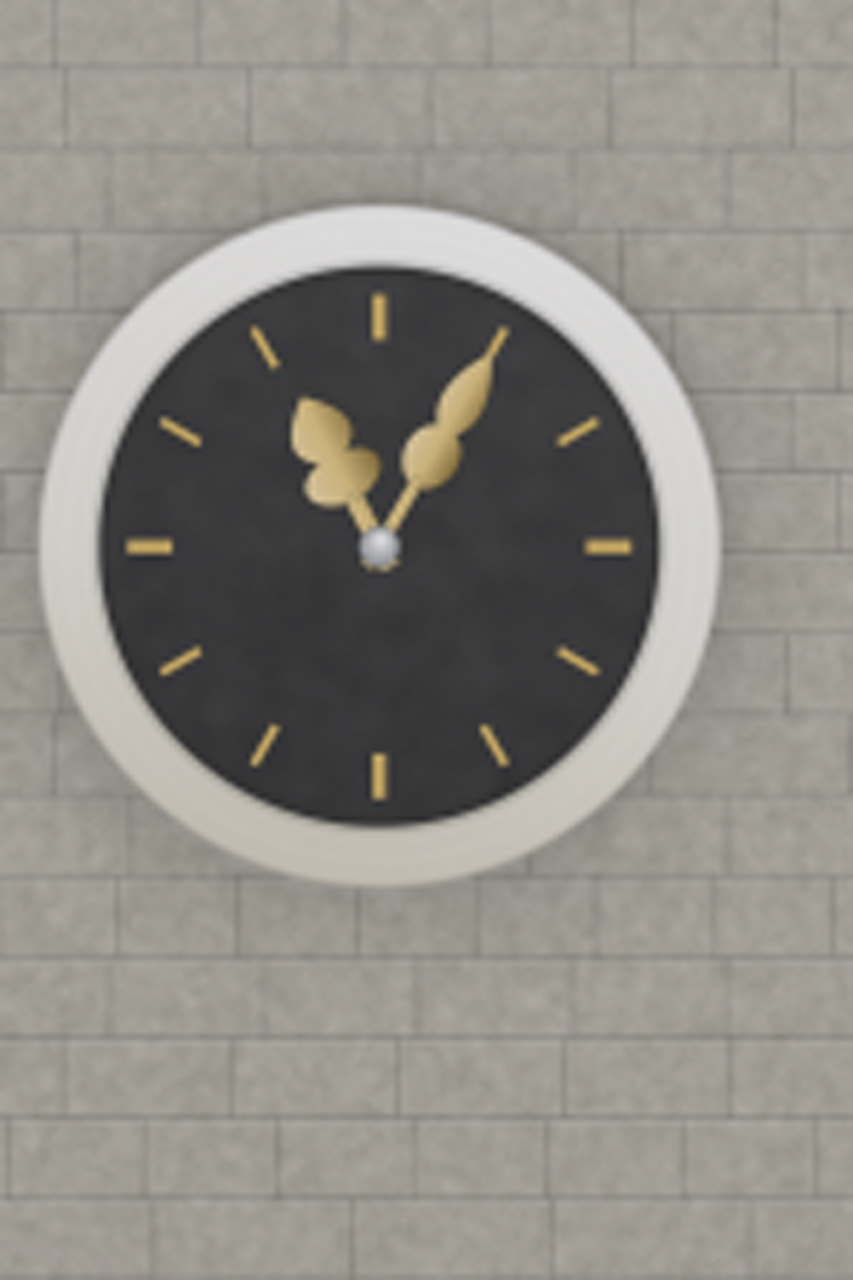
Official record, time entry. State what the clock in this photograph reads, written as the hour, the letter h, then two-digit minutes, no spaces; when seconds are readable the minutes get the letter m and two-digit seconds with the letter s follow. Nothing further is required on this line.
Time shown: 11h05
